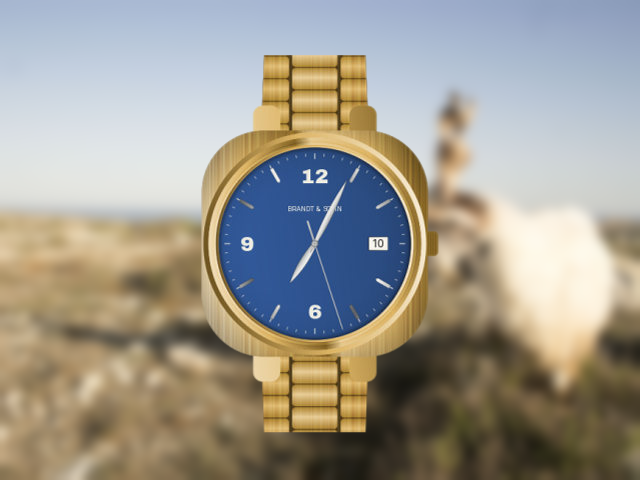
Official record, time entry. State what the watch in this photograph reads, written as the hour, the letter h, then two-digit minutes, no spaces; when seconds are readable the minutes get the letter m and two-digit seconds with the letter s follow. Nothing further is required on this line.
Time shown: 7h04m27s
